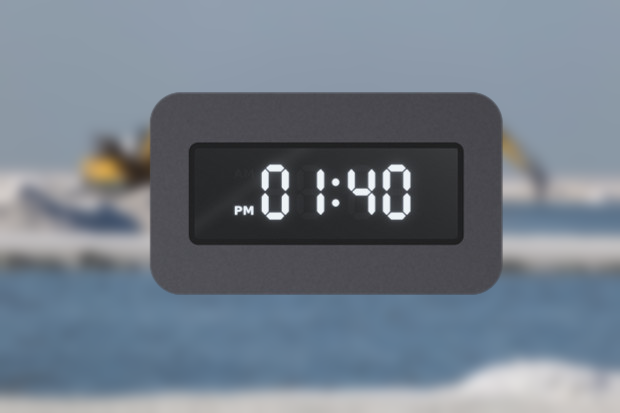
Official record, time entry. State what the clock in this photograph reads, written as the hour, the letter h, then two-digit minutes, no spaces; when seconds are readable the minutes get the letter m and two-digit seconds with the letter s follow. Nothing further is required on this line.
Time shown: 1h40
